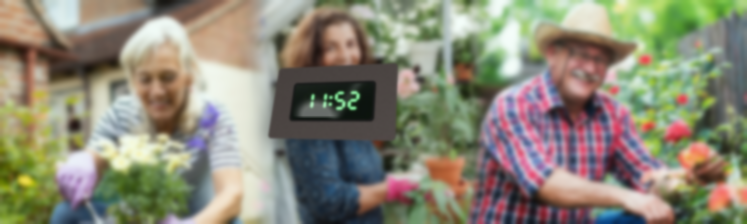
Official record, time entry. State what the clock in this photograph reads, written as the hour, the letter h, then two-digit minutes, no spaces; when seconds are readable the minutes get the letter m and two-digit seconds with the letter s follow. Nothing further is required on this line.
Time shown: 11h52
